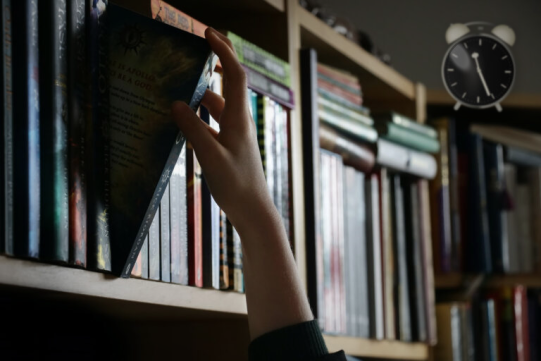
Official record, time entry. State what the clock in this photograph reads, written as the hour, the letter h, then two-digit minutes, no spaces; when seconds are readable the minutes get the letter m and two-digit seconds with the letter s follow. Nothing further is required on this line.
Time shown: 11h26
